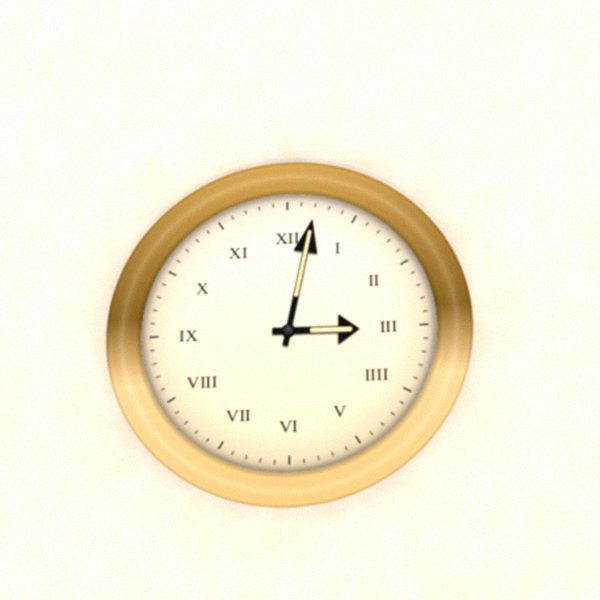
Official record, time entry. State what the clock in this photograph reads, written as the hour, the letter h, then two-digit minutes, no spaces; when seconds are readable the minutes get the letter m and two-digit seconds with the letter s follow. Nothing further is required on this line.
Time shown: 3h02
